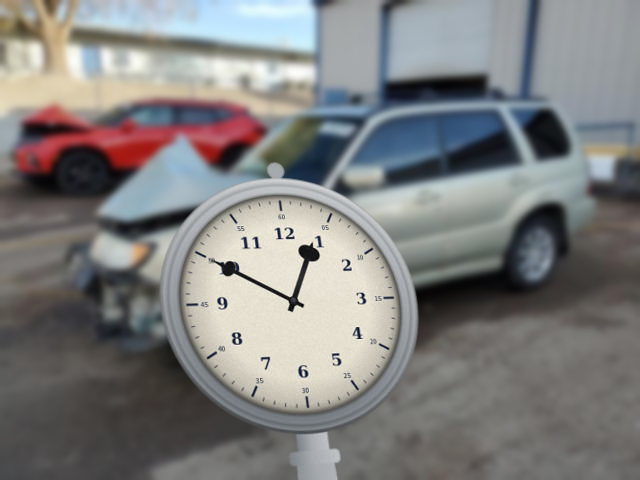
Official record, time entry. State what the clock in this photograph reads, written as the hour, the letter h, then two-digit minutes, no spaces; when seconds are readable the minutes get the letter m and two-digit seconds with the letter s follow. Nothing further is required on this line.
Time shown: 12h50
